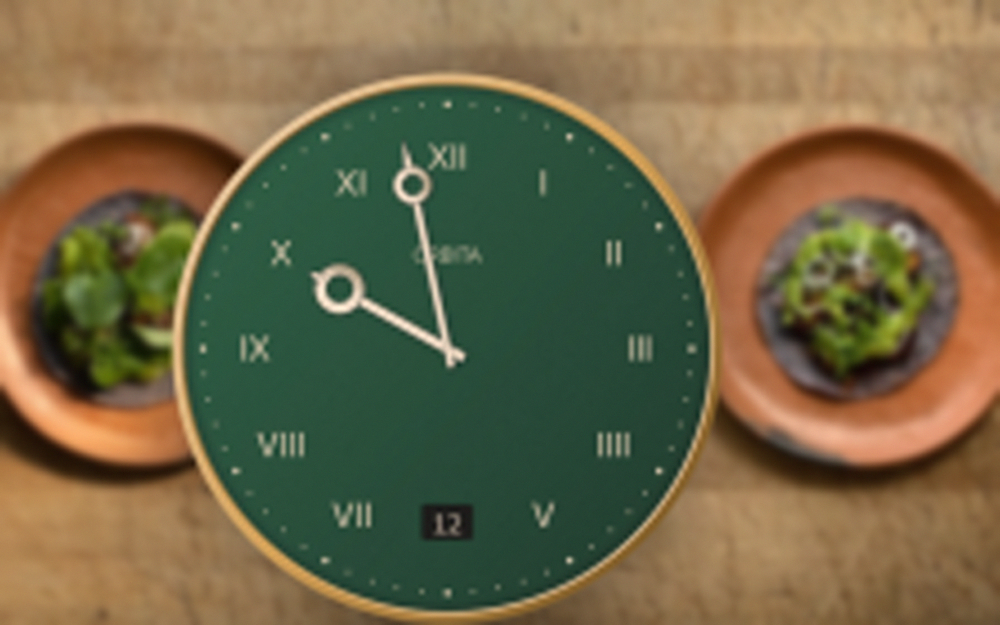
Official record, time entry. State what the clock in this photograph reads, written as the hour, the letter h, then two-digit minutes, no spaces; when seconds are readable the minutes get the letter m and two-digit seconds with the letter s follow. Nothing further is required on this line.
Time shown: 9h58
